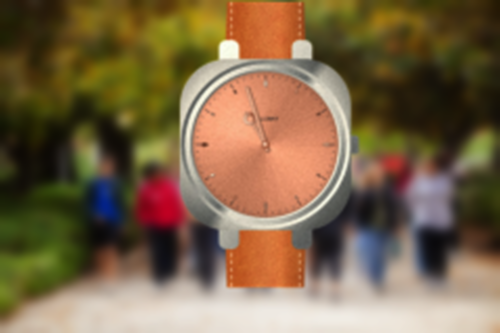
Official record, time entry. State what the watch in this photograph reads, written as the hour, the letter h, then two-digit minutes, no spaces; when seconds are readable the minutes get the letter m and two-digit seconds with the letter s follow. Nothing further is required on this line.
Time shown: 10h57
